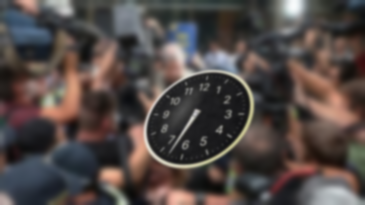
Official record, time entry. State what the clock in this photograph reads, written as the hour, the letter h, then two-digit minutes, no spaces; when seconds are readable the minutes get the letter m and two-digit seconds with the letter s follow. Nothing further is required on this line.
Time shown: 6h33
